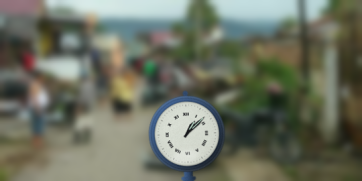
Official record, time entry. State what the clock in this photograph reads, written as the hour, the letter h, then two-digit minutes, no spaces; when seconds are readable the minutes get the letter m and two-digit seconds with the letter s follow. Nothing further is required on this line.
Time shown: 1h08
